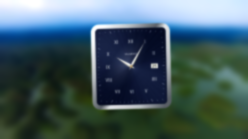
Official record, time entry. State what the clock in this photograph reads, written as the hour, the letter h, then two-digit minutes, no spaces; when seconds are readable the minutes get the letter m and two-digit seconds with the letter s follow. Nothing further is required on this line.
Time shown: 10h05
